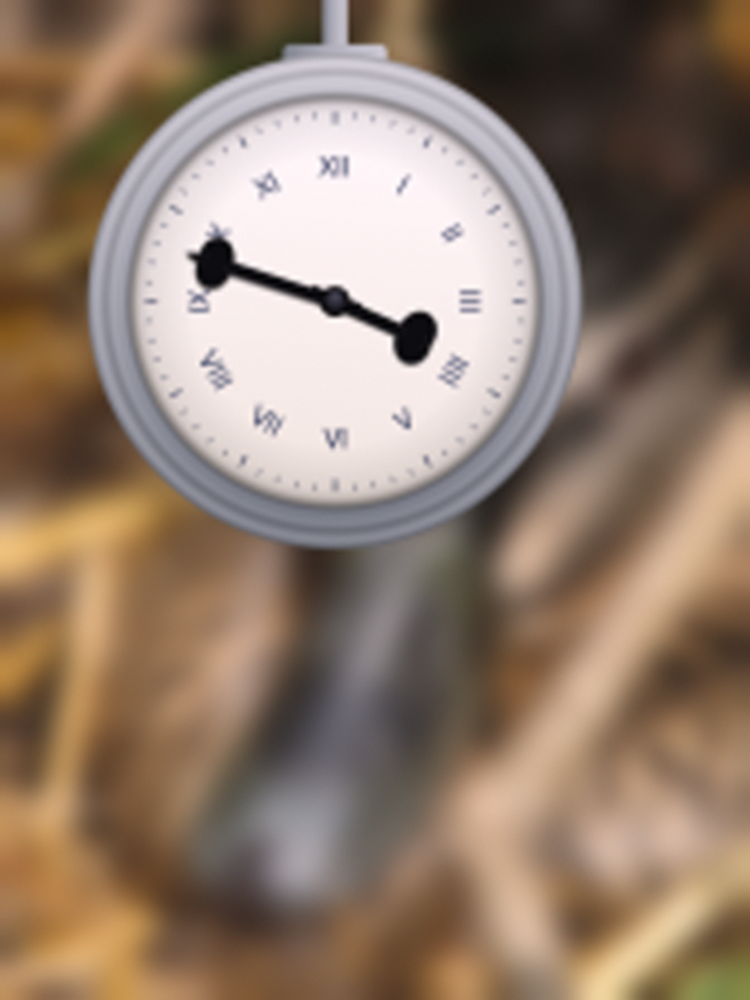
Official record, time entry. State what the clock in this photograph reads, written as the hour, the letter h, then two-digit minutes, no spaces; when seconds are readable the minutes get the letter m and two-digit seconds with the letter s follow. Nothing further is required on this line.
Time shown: 3h48
